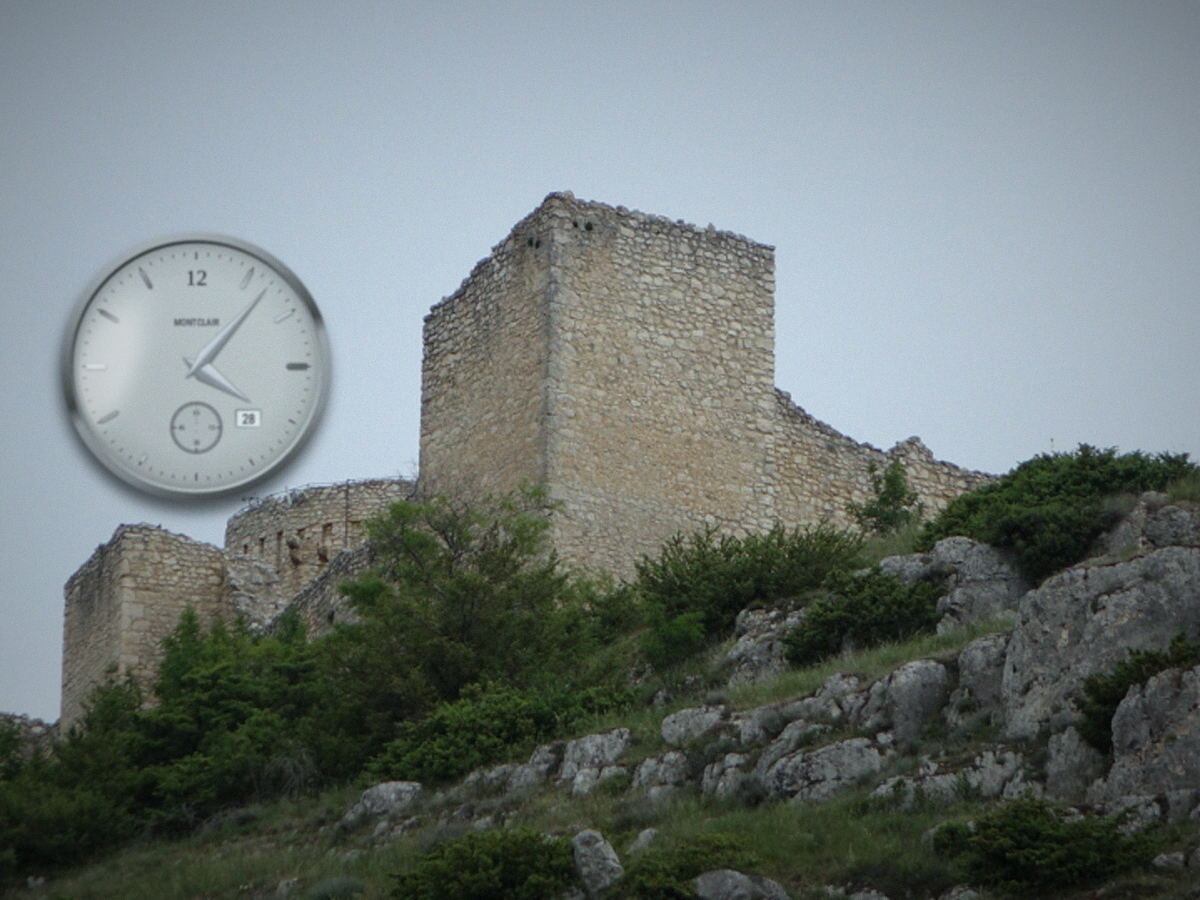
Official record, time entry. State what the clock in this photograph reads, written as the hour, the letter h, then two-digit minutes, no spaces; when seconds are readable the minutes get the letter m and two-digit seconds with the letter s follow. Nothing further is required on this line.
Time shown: 4h07
